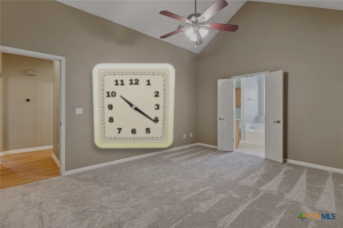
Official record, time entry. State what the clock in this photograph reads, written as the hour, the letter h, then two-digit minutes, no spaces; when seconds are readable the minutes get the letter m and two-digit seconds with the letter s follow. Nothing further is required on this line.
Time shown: 10h21
